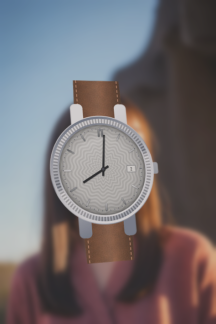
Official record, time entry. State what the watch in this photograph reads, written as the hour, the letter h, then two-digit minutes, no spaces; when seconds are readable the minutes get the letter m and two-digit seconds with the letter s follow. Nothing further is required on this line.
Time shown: 8h01
